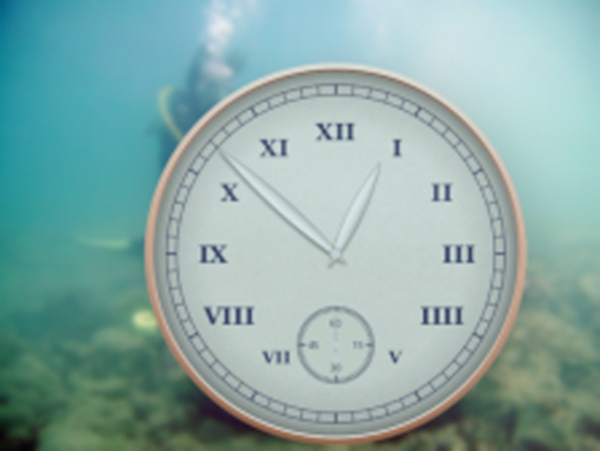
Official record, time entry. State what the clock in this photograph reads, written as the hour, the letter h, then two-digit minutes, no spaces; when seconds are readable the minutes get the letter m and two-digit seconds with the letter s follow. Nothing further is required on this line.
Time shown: 12h52
